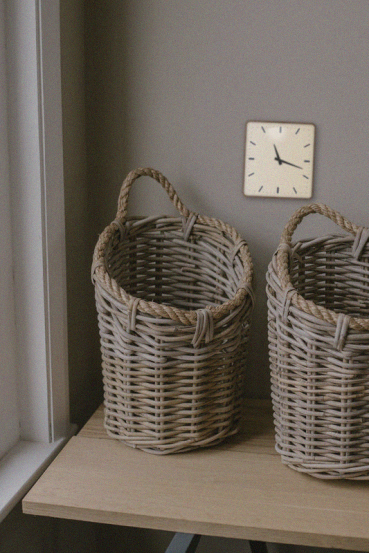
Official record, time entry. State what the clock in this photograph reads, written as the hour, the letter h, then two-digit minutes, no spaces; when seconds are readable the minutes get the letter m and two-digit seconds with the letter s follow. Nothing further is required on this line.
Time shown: 11h18
